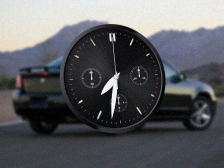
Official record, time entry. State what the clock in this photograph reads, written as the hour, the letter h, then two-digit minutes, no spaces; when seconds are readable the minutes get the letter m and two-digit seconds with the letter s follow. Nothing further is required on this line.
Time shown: 7h32
